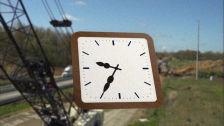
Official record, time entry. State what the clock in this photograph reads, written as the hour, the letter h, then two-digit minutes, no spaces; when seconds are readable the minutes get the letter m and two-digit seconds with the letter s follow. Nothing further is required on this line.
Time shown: 9h35
